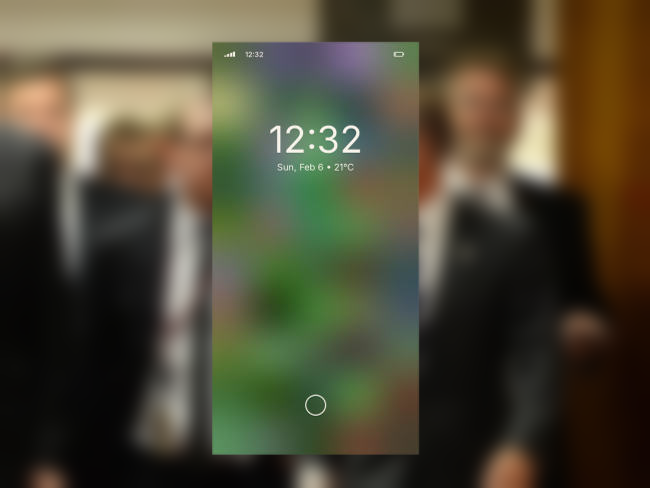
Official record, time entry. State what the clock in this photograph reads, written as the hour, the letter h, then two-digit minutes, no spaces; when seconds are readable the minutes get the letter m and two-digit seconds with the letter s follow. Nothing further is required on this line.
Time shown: 12h32
